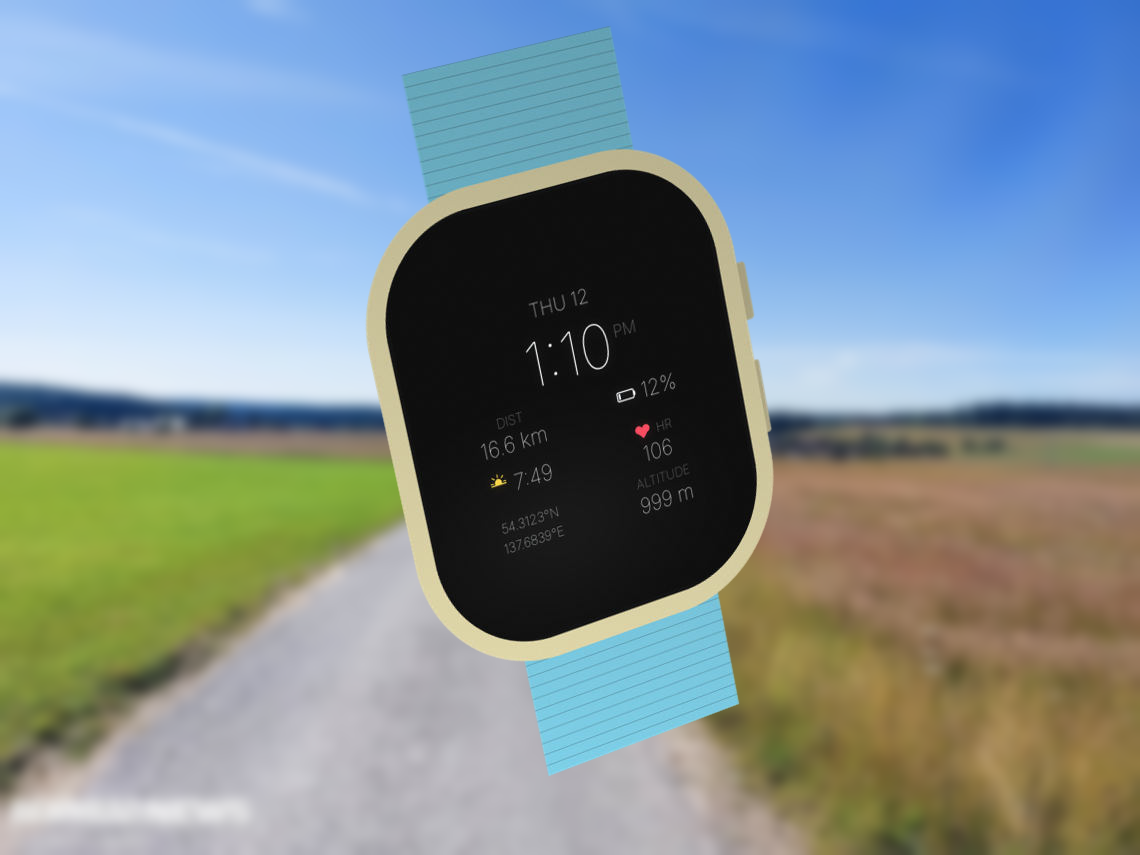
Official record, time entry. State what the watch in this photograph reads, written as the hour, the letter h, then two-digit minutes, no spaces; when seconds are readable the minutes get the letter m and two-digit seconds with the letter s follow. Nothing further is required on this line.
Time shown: 1h10
